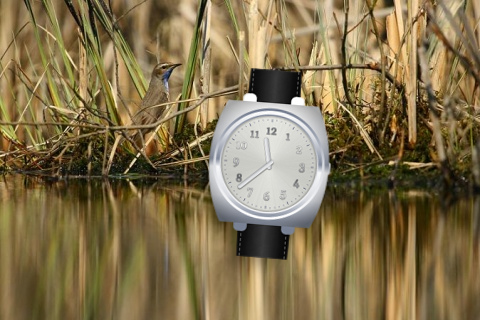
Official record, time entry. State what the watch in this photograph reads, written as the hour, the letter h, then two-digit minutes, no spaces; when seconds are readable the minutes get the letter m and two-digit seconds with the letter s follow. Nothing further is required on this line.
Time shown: 11h38
